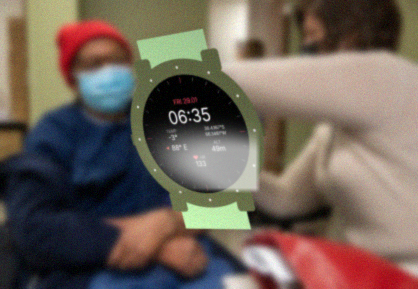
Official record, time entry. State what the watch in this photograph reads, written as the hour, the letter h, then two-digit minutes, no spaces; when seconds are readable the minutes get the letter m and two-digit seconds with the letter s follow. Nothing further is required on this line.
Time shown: 6h35
